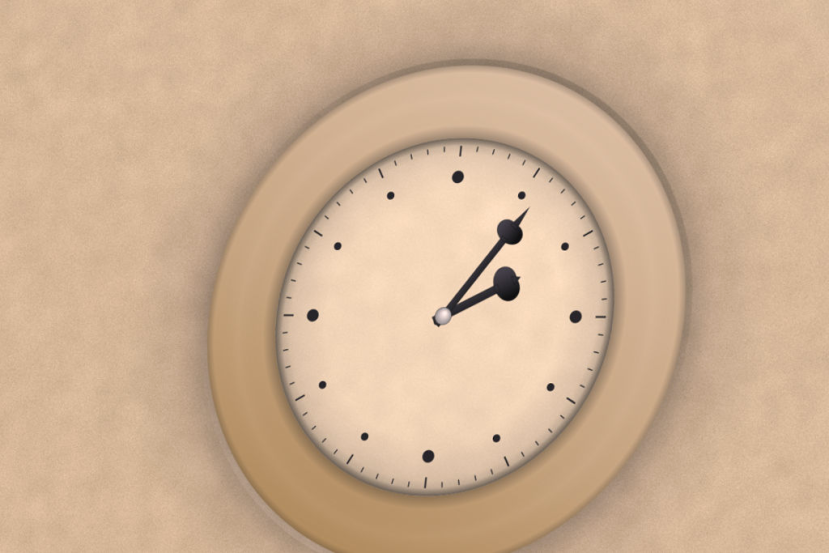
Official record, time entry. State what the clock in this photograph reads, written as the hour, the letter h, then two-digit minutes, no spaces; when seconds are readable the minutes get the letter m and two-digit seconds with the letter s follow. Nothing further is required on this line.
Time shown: 2h06
